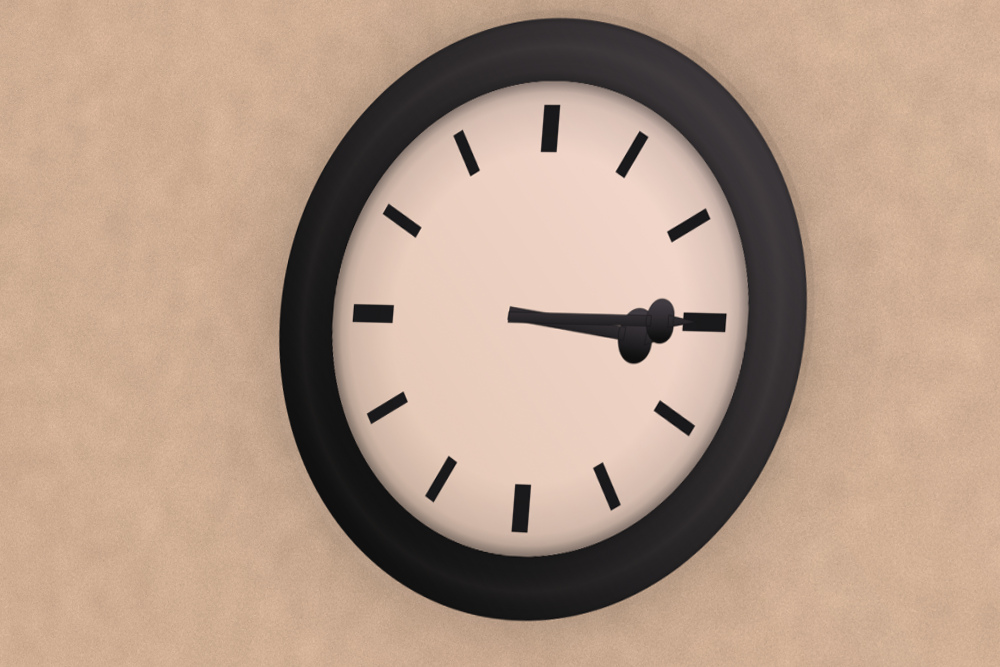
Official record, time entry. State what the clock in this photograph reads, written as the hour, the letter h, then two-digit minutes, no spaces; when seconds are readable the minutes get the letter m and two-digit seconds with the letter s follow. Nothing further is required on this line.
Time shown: 3h15
